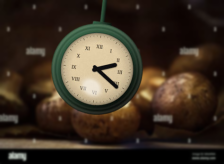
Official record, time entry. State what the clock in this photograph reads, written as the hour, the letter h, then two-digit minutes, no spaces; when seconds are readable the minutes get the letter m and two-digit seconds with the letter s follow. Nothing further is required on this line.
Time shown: 2h21
